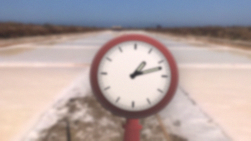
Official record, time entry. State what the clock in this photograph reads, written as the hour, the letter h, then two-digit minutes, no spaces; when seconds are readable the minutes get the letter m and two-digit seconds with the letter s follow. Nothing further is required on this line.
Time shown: 1h12
